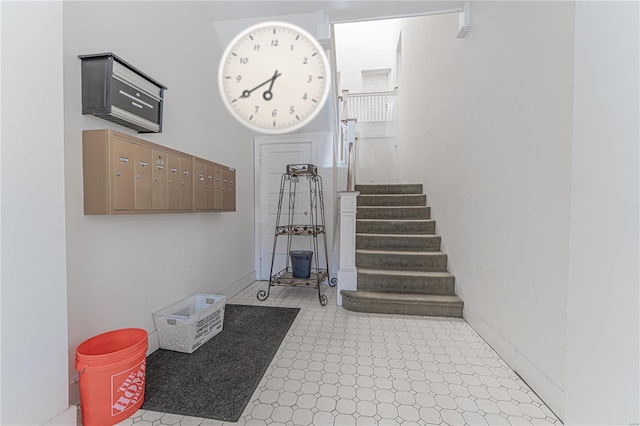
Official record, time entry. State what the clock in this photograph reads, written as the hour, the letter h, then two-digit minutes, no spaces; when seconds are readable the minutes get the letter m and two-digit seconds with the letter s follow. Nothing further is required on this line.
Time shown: 6h40
